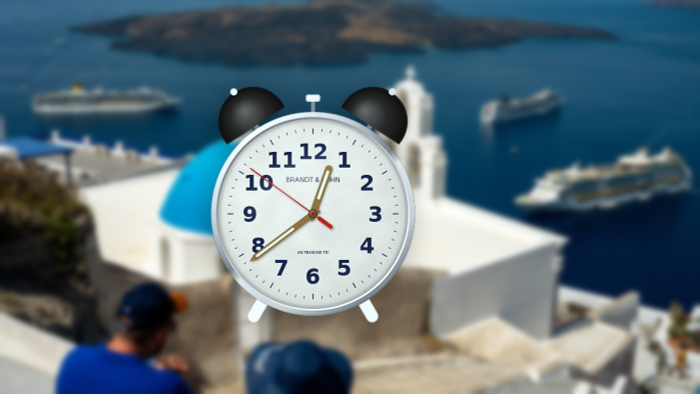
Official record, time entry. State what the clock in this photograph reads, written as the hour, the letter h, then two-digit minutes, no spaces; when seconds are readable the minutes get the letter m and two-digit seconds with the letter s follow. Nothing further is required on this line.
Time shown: 12h38m51s
